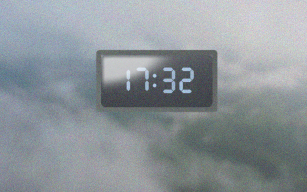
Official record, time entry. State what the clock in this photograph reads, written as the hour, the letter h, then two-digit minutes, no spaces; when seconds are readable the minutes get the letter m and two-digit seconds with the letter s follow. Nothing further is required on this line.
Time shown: 17h32
